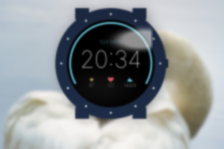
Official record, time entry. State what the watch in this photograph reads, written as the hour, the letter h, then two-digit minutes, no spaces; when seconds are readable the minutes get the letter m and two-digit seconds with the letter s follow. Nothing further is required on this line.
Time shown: 20h34
